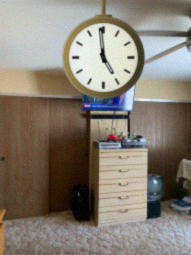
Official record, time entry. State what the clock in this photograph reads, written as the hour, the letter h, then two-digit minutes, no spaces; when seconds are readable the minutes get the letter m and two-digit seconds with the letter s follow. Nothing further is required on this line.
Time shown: 4h59
